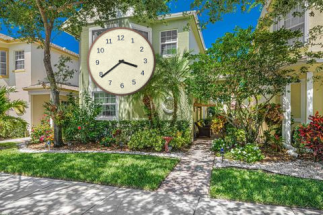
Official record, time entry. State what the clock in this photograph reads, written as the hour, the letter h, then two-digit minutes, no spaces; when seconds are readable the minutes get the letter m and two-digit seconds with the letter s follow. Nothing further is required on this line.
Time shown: 3h39
